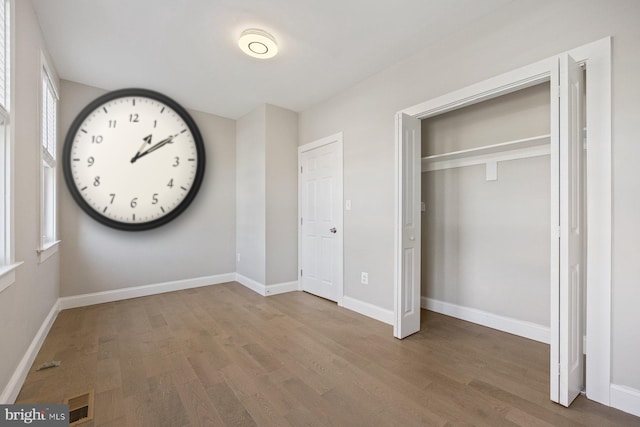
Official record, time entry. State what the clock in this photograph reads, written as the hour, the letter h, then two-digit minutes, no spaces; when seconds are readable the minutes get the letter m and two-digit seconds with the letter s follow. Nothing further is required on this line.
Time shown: 1h10
